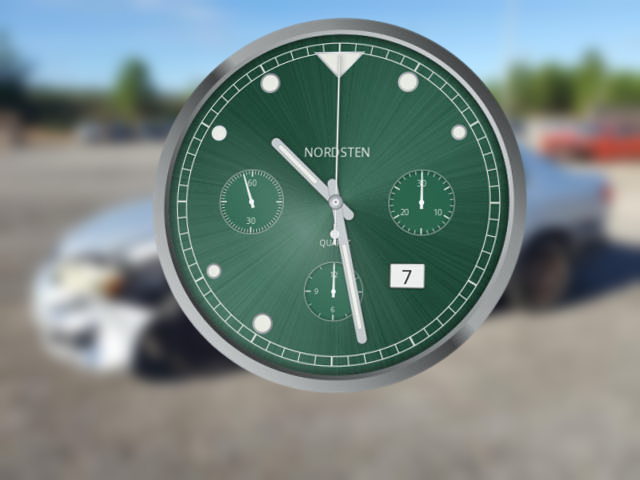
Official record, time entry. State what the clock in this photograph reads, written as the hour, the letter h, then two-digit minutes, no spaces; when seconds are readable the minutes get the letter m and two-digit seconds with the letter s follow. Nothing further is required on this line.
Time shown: 10h27m57s
